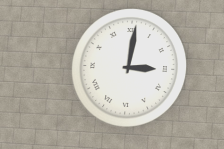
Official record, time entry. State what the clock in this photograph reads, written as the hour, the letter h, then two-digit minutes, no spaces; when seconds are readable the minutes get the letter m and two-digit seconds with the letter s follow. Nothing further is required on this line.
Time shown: 3h01
